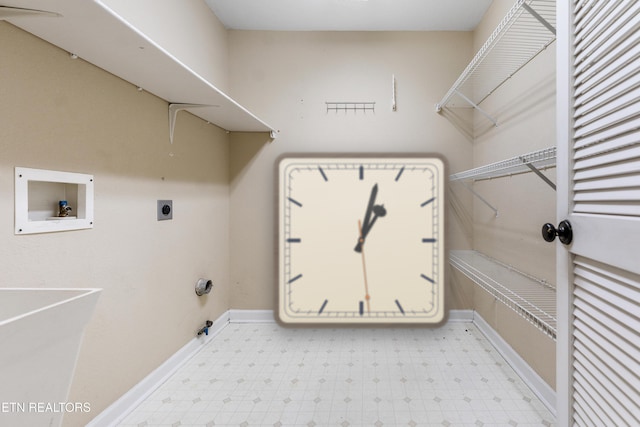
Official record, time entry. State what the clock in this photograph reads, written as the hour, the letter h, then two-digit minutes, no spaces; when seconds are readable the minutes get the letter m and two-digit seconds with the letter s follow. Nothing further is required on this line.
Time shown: 1h02m29s
